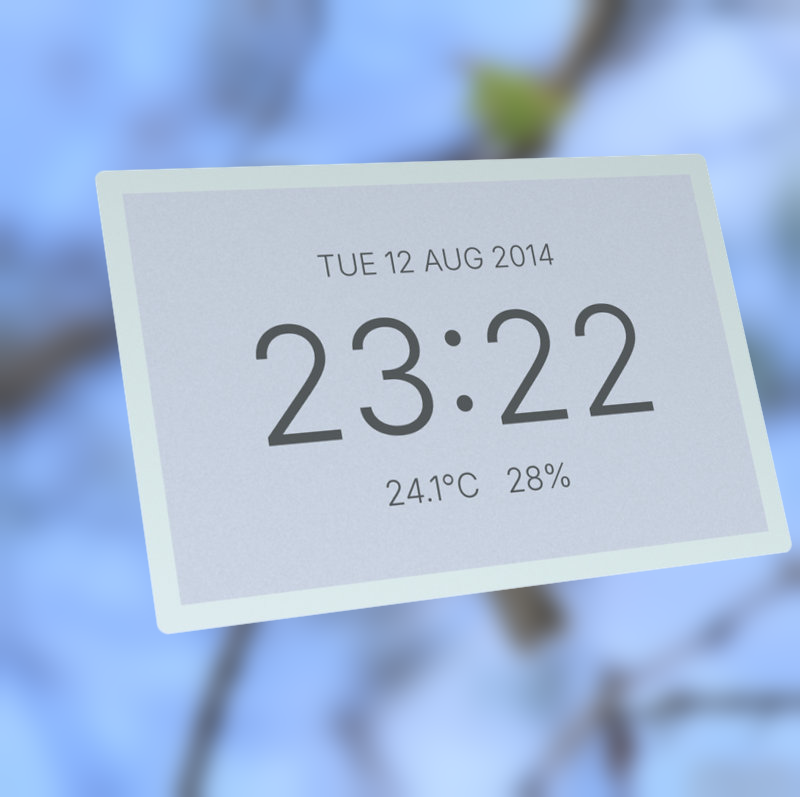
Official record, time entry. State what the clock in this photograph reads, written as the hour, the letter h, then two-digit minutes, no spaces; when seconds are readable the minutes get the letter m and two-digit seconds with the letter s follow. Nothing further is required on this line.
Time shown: 23h22
